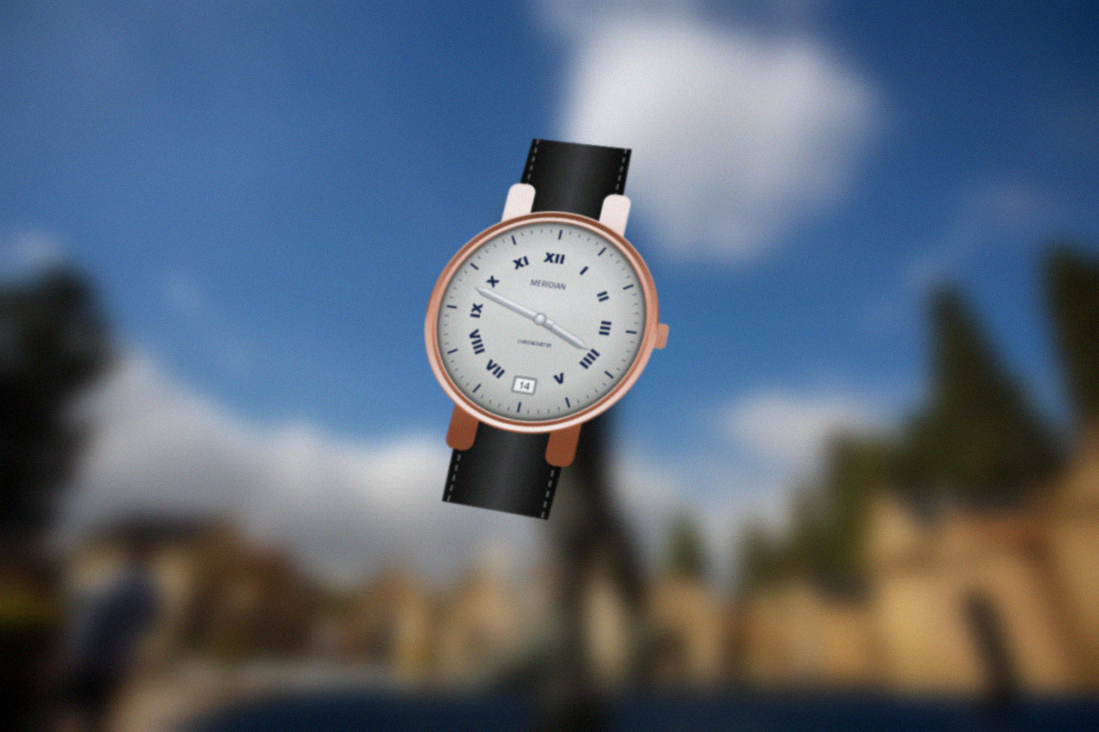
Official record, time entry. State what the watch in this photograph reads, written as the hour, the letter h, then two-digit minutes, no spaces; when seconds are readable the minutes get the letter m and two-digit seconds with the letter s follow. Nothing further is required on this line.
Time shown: 3h48
